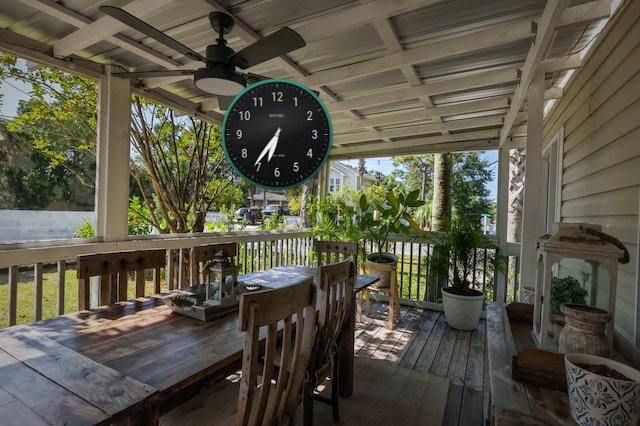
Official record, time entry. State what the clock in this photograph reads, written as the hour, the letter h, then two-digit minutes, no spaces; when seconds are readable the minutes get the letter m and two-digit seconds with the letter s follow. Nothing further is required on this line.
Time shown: 6h36
